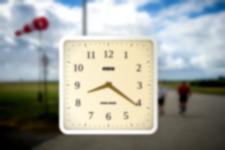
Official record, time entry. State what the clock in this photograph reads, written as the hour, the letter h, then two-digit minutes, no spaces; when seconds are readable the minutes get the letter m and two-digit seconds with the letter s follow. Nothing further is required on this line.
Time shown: 8h21
